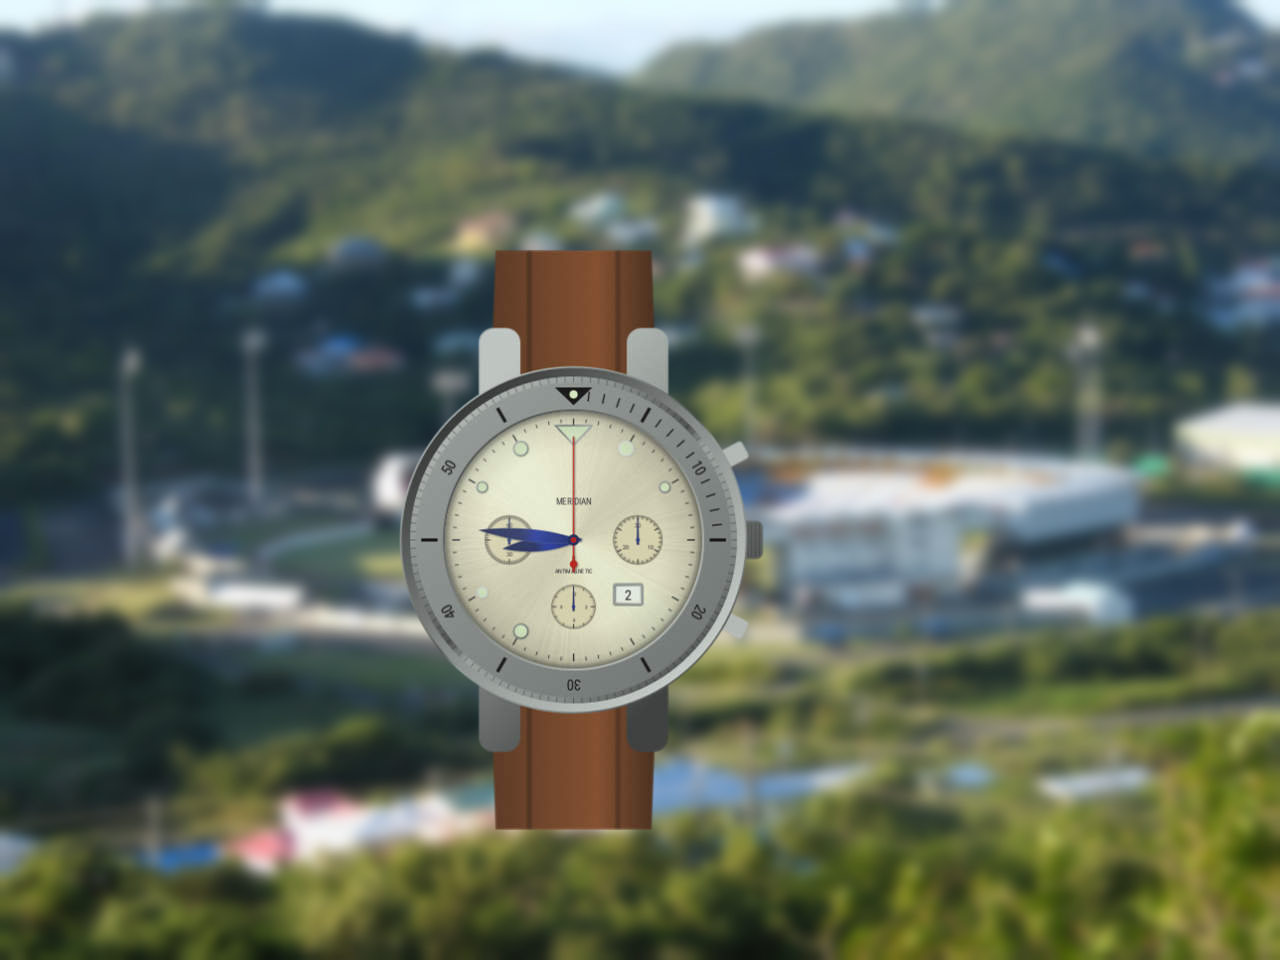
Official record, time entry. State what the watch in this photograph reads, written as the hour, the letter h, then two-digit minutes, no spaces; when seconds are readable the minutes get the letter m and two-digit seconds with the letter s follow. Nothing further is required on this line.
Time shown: 8h46
